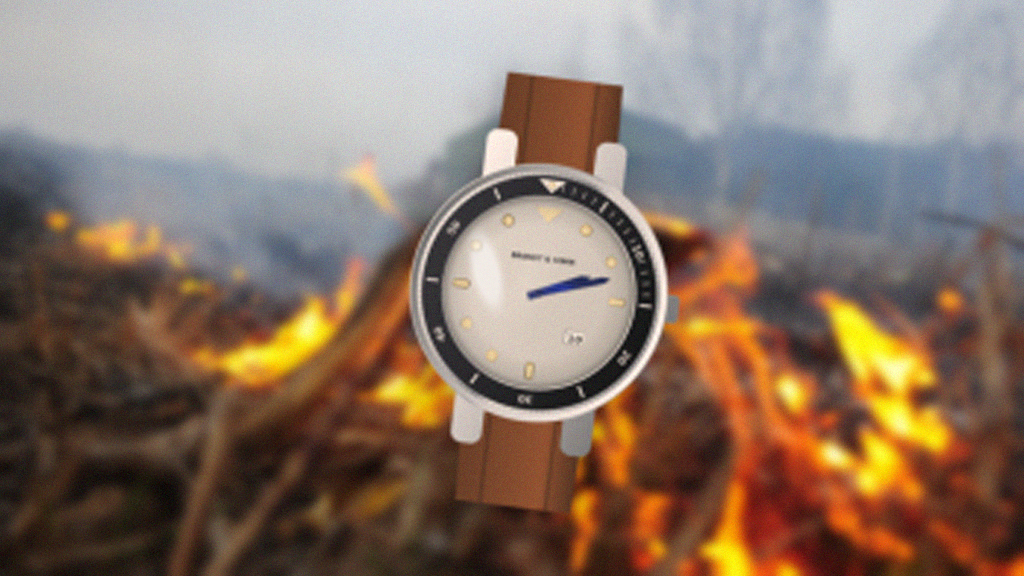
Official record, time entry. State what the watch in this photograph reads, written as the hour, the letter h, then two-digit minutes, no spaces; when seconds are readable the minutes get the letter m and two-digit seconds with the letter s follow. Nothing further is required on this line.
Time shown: 2h12
